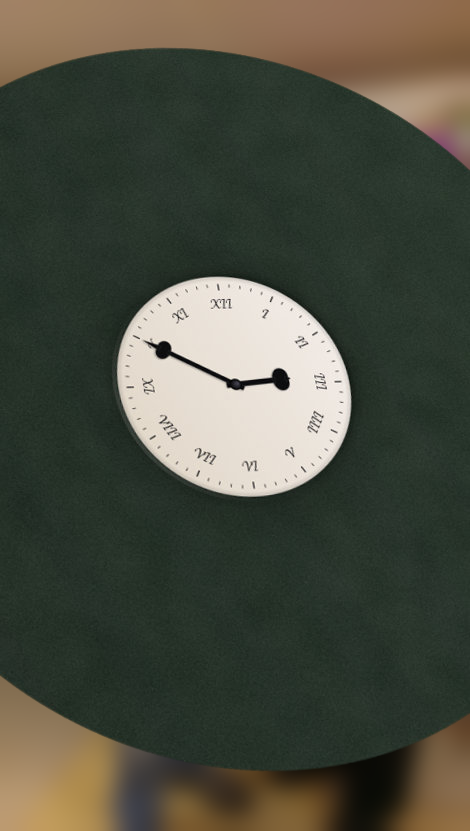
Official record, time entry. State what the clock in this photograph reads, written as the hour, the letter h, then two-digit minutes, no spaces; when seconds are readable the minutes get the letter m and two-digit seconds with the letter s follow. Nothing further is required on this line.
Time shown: 2h50
